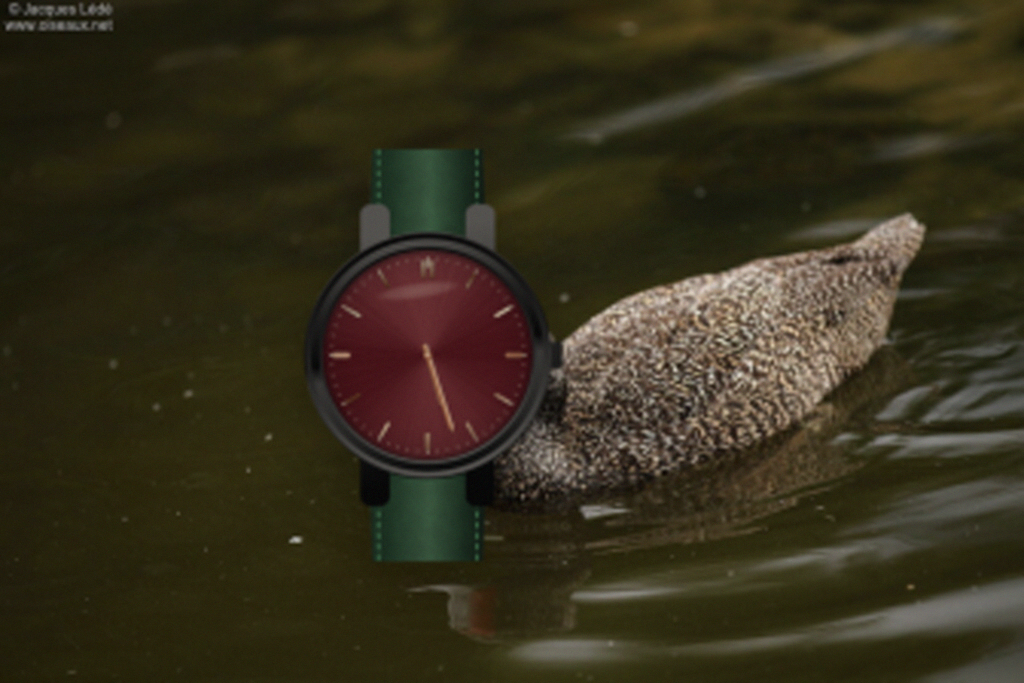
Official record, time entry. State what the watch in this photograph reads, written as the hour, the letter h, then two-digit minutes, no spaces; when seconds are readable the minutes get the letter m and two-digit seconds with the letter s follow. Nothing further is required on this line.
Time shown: 5h27
